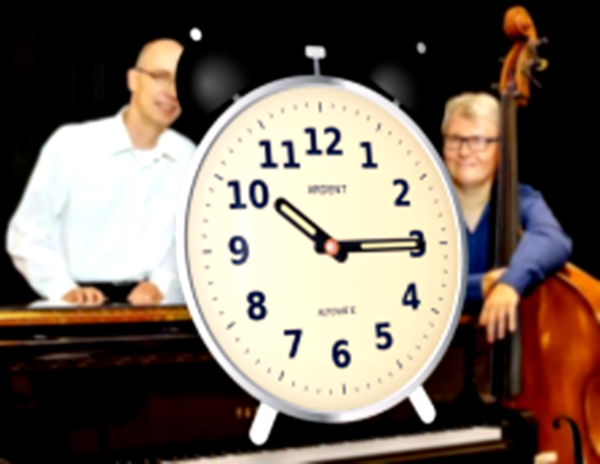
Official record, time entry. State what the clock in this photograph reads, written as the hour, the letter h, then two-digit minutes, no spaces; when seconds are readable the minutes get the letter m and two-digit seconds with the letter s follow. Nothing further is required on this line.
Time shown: 10h15
